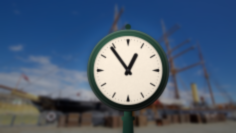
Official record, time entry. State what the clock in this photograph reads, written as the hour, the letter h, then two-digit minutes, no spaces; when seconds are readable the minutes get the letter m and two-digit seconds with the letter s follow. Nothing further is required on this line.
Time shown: 12h54
